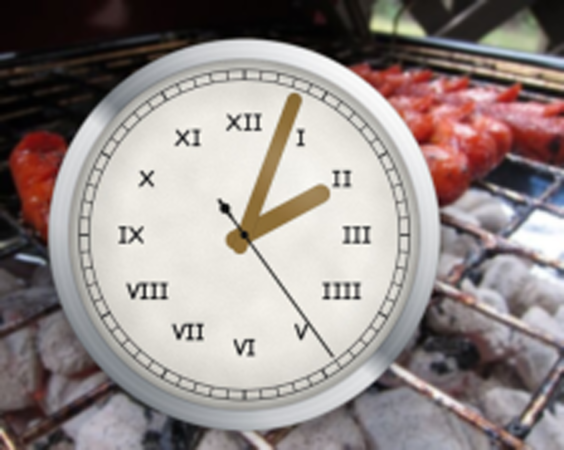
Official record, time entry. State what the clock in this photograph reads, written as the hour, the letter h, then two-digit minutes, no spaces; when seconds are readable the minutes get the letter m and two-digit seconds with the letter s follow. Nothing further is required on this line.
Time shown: 2h03m24s
